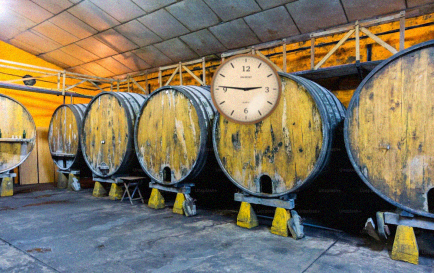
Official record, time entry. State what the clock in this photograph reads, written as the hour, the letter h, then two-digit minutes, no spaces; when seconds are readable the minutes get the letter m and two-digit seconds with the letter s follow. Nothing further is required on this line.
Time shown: 2h46
